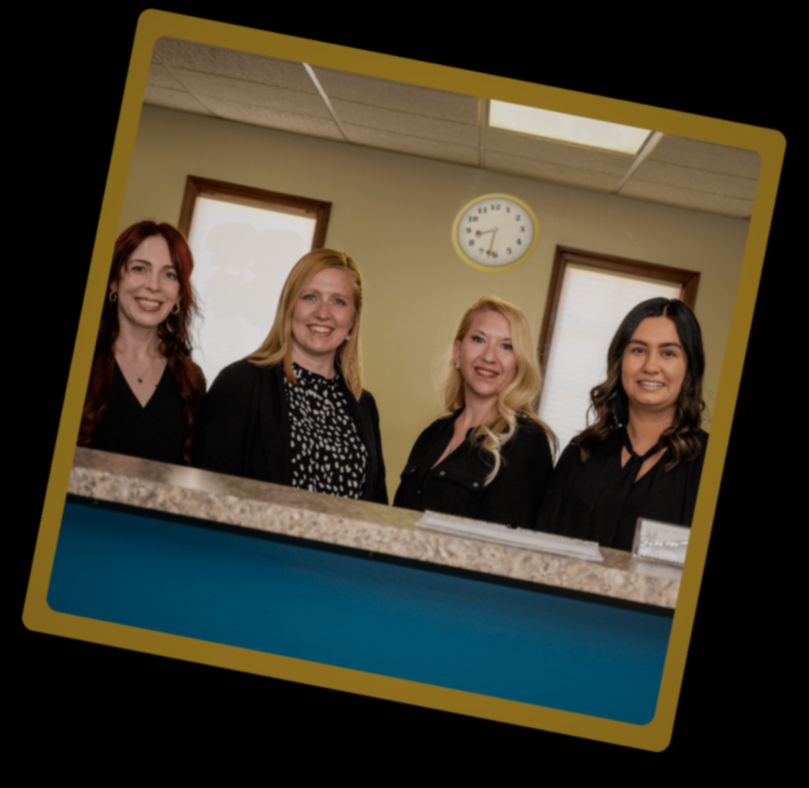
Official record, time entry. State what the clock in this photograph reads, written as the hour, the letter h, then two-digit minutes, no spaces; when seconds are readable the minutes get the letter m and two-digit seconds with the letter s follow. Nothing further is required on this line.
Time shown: 8h32
